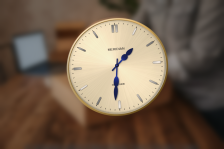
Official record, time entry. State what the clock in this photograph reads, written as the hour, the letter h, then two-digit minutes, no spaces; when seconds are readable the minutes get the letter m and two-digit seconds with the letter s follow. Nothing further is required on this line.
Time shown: 1h31
